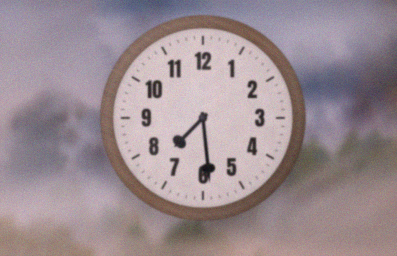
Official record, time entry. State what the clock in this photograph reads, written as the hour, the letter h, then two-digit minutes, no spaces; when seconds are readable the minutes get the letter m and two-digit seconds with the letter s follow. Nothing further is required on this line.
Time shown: 7h29
